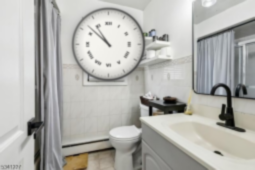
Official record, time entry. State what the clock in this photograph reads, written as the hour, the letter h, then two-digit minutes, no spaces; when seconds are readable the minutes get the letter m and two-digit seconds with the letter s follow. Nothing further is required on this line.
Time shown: 10h52
